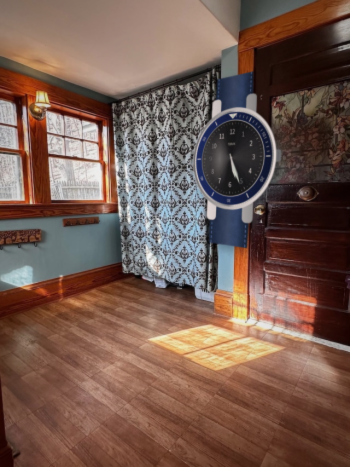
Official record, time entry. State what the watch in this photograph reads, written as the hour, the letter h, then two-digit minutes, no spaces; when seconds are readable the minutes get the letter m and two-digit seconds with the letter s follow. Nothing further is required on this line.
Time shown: 5h26
